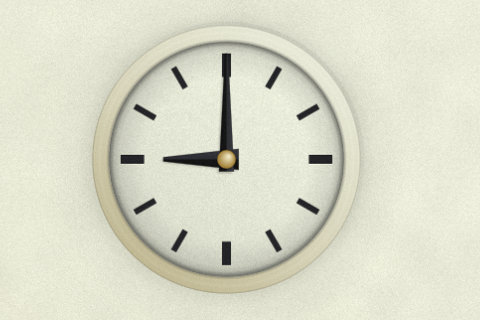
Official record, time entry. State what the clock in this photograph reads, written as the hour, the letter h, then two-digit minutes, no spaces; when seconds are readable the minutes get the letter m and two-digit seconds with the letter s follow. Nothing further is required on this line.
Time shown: 9h00
